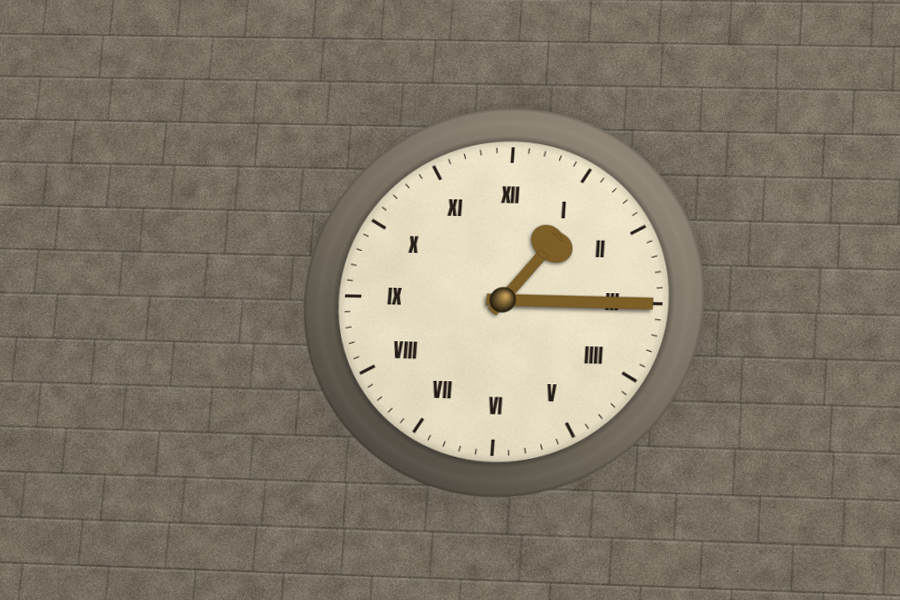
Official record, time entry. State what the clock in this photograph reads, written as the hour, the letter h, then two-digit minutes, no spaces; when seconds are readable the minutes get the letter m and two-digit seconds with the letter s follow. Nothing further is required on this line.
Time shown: 1h15
